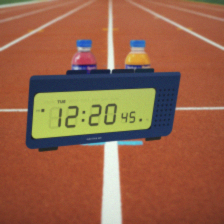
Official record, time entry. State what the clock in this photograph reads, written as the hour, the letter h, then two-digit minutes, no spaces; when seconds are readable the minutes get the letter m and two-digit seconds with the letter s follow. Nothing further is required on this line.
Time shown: 12h20m45s
